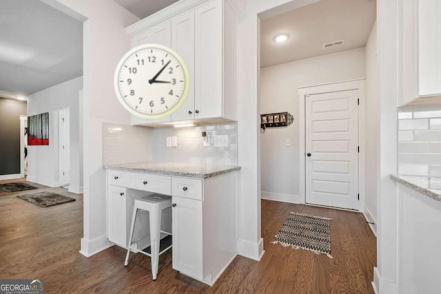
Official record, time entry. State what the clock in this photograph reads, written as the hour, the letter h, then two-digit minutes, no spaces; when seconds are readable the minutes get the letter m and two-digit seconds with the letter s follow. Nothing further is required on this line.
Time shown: 3h07
